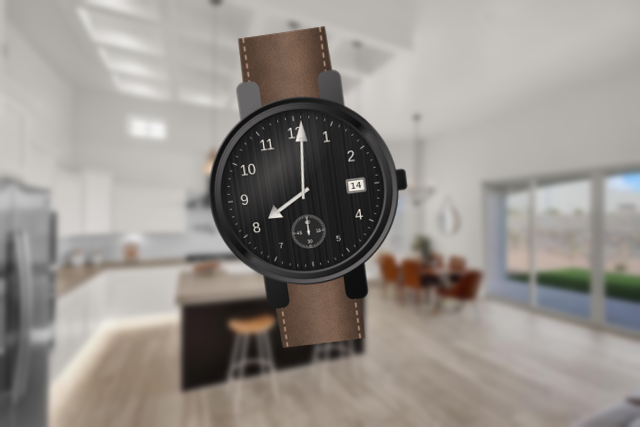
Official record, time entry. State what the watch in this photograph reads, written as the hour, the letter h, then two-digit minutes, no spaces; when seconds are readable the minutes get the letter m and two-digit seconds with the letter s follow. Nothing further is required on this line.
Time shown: 8h01
